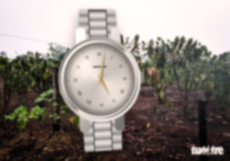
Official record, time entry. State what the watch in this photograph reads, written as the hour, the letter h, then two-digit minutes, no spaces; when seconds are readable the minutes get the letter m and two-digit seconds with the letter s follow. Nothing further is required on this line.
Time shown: 5h02
